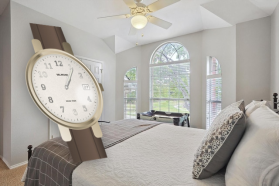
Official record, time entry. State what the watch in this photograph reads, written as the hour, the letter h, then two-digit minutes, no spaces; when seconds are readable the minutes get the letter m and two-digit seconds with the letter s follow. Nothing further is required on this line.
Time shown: 1h06
